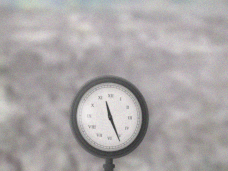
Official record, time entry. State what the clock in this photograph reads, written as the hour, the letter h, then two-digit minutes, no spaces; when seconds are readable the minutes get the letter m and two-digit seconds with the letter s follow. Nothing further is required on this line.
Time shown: 11h26
